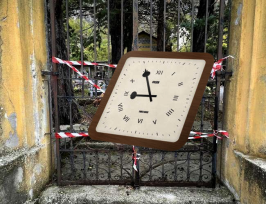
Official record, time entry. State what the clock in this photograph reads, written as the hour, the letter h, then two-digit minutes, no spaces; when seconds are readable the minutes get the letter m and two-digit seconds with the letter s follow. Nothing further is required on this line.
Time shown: 8h55
